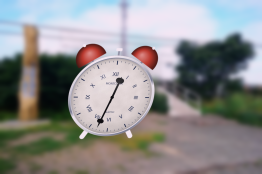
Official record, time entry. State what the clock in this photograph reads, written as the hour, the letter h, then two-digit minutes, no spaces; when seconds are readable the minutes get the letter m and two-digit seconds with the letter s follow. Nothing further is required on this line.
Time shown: 12h33
